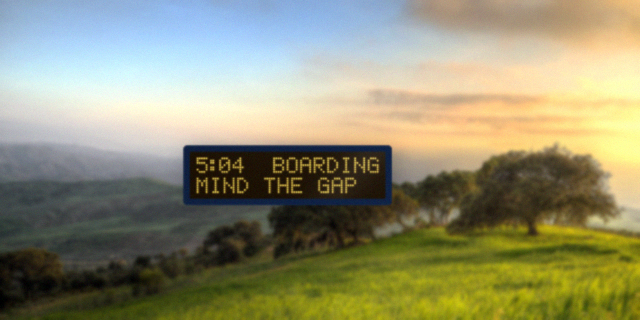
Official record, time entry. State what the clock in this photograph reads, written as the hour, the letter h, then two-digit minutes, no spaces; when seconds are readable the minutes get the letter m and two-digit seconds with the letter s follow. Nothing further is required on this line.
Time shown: 5h04
